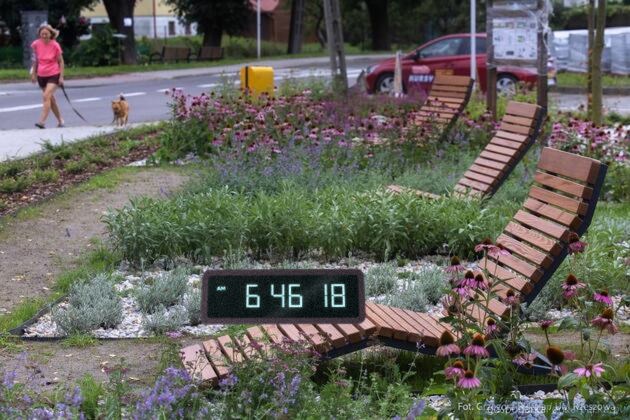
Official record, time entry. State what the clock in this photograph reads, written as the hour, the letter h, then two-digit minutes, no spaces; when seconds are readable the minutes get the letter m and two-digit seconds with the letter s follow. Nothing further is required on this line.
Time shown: 6h46m18s
